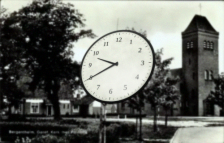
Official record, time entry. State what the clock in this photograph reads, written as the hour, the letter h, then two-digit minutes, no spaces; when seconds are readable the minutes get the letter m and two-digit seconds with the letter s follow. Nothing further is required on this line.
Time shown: 9h40
